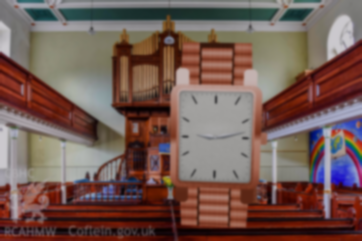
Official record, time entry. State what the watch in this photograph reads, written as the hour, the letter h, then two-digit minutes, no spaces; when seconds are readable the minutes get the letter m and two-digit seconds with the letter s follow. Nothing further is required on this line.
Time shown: 9h13
